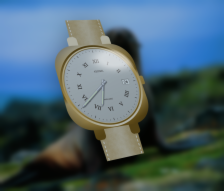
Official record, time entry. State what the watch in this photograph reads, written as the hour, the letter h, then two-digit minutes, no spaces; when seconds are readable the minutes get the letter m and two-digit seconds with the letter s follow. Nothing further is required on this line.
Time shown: 6h39
